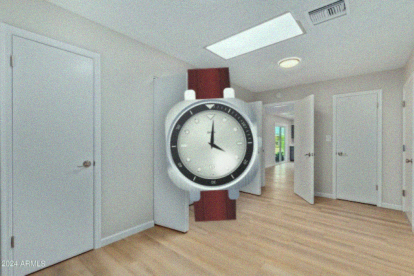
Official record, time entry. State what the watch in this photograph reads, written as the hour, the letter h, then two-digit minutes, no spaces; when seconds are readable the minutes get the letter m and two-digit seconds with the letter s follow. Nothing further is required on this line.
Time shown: 4h01
